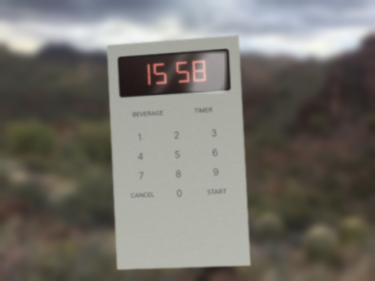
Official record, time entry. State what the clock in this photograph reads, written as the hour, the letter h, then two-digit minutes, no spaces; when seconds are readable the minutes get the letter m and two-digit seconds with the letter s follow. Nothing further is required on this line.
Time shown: 15h58
